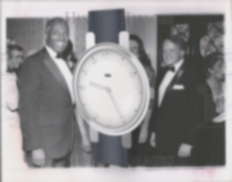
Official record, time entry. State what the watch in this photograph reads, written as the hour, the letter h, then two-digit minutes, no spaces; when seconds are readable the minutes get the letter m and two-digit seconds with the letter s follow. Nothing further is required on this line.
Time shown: 9h25
